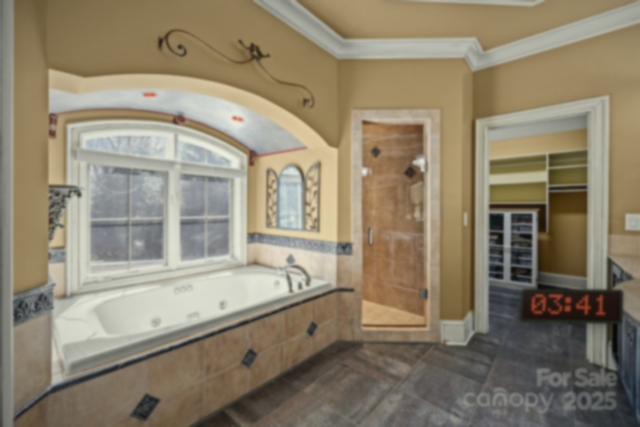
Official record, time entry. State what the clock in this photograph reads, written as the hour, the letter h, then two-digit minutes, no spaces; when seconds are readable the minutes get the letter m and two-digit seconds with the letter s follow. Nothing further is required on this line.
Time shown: 3h41
